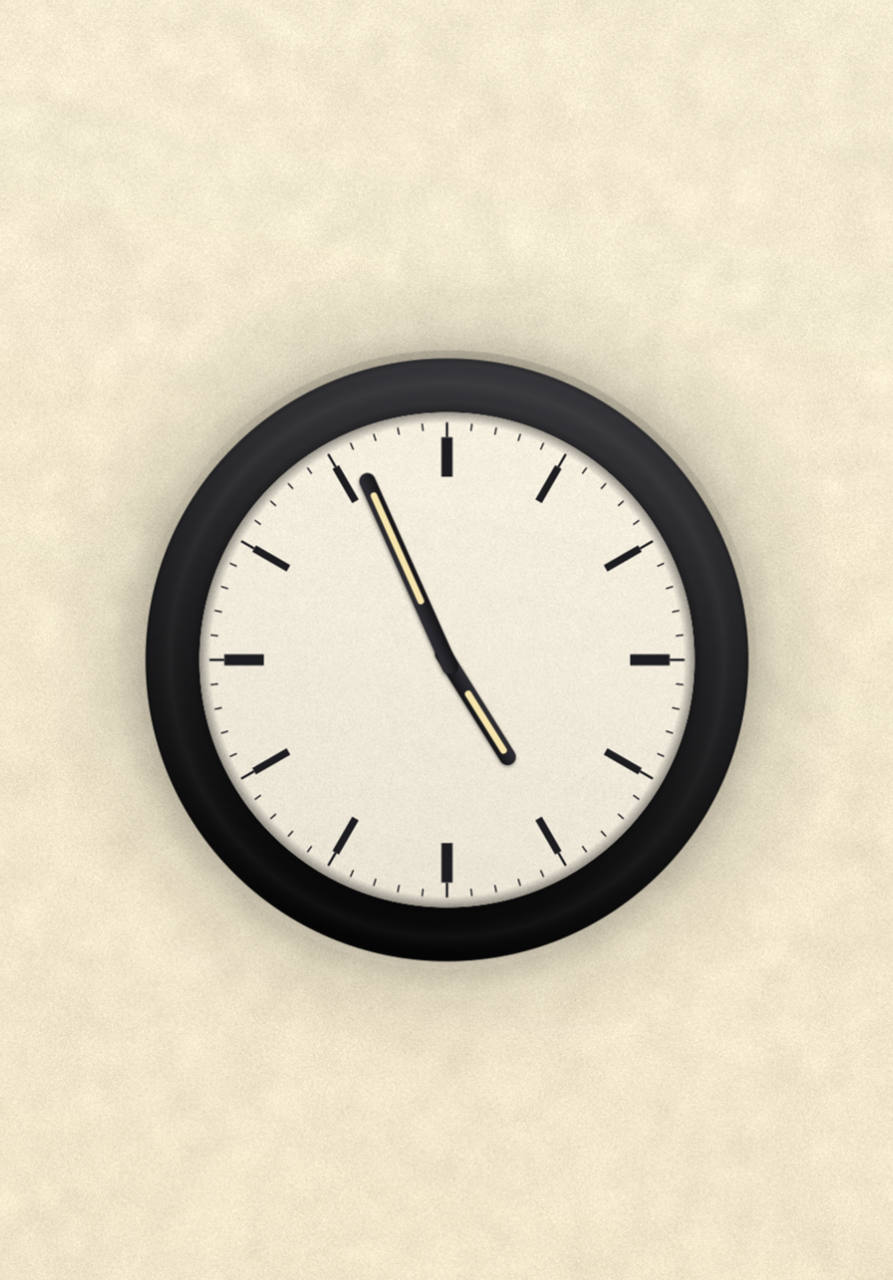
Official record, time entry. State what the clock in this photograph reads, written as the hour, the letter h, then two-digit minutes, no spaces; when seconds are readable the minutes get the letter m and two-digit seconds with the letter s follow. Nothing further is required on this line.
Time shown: 4h56
